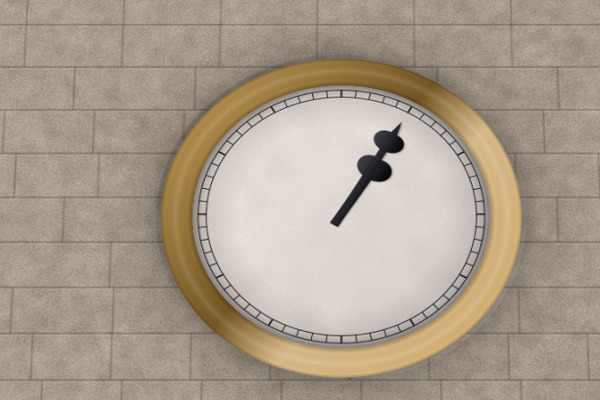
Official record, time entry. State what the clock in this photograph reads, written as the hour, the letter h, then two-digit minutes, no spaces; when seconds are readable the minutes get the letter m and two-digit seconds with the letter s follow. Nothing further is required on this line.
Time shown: 1h05
